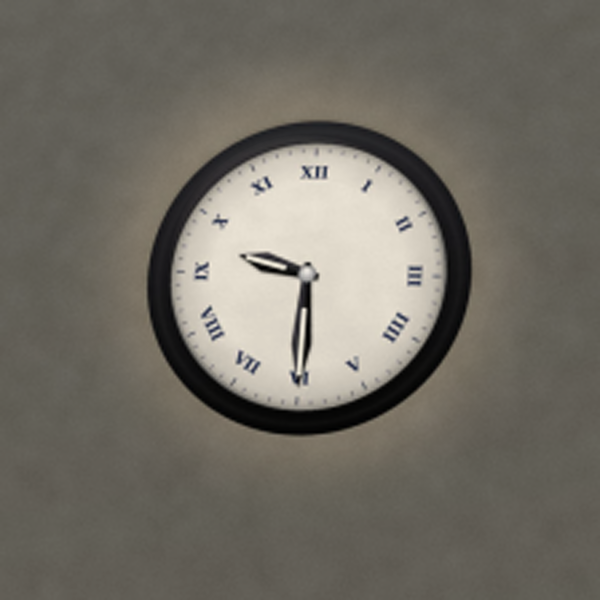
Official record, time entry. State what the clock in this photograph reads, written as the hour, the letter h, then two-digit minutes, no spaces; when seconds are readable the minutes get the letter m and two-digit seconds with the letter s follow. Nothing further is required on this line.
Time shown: 9h30
